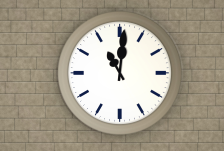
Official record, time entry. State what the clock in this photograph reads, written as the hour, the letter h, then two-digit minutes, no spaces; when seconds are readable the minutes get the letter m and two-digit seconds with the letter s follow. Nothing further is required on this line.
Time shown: 11h01
